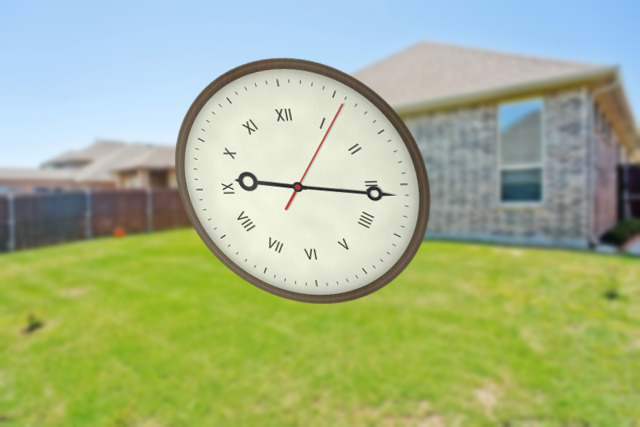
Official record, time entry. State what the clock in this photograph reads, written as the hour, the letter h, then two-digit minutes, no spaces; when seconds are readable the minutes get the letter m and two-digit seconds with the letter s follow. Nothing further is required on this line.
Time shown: 9h16m06s
